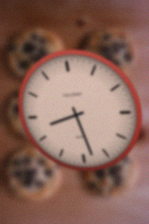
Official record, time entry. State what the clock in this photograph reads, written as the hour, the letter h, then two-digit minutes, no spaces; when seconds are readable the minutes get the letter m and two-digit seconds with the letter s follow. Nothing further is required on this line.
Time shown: 8h28
